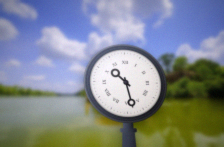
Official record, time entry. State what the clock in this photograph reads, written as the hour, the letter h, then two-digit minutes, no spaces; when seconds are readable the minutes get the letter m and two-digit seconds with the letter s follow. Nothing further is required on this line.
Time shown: 10h28
